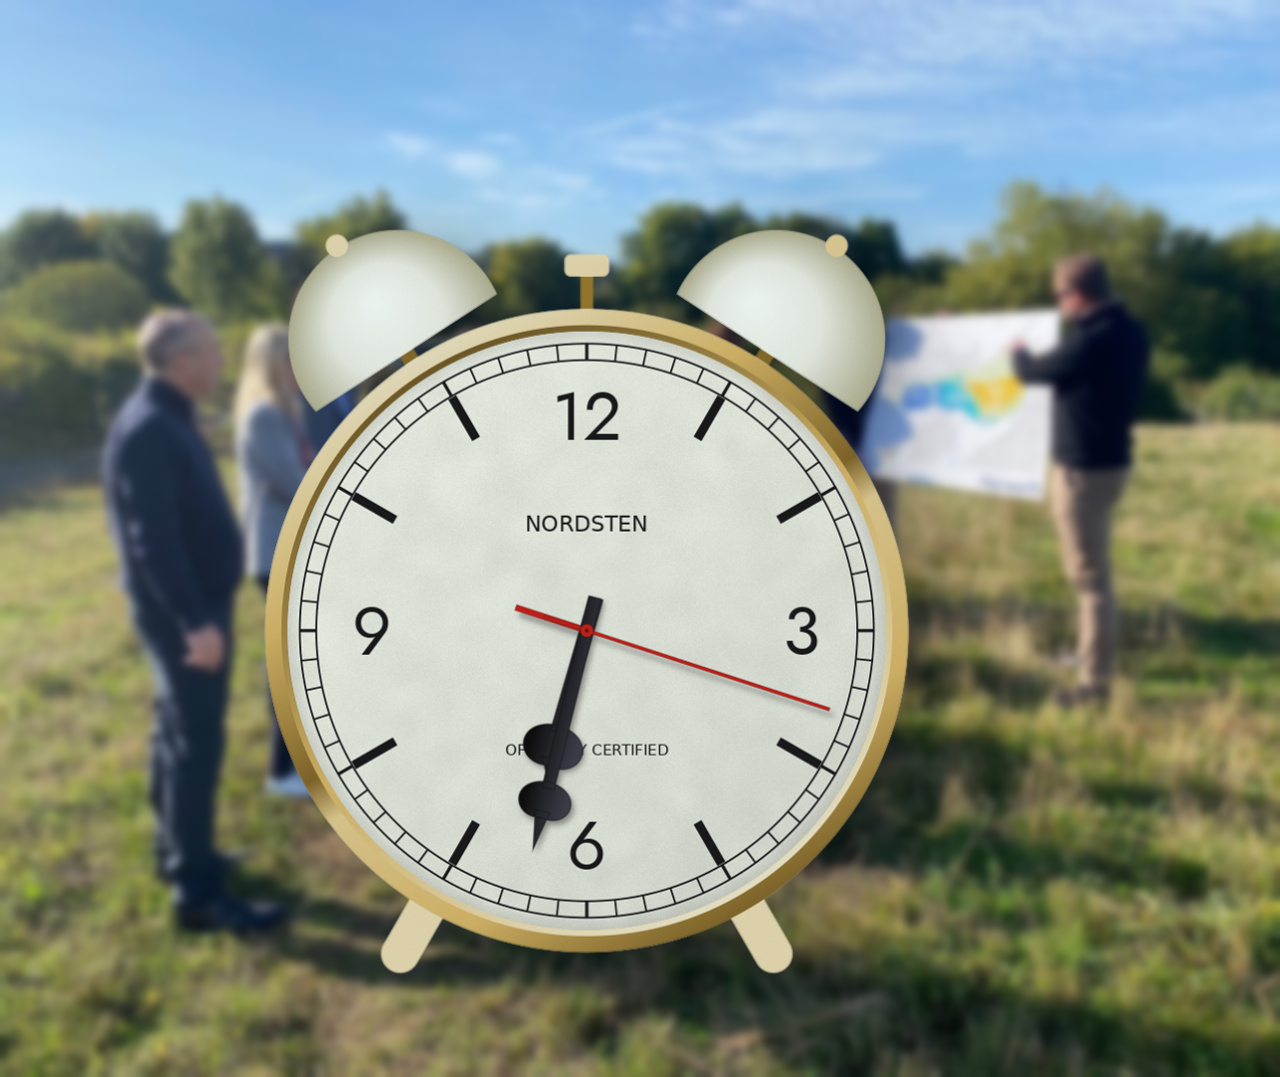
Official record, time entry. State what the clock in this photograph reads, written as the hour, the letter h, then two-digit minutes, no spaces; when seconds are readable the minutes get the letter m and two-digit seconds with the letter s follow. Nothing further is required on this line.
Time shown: 6h32m18s
